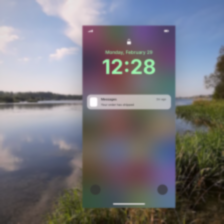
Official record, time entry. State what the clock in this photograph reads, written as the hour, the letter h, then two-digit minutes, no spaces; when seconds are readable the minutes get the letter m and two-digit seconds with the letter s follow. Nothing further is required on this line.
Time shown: 12h28
